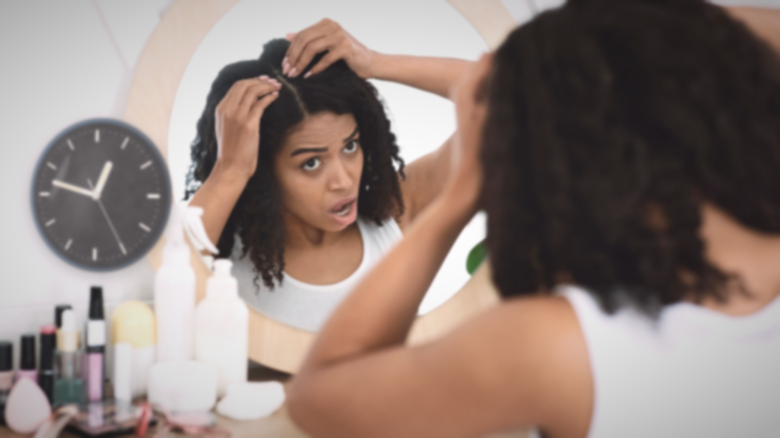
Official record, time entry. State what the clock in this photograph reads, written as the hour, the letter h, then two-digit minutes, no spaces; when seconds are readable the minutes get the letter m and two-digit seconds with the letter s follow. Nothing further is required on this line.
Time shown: 12h47m25s
